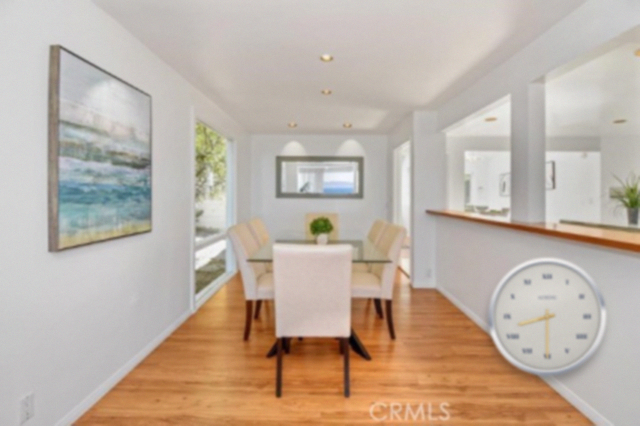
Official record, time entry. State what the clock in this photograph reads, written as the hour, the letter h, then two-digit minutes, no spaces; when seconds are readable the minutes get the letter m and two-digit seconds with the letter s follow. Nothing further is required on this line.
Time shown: 8h30
